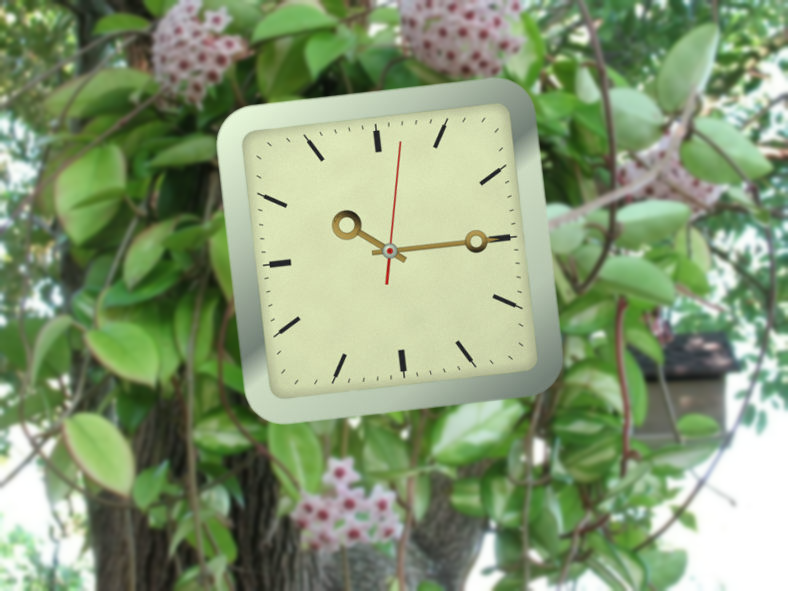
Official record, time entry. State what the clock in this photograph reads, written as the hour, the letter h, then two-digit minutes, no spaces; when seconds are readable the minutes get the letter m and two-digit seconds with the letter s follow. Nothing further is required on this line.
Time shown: 10h15m02s
